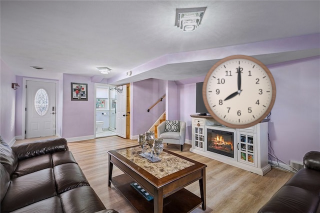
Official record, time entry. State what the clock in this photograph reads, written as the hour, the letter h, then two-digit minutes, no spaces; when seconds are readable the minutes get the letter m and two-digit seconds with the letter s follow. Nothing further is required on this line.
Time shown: 8h00
